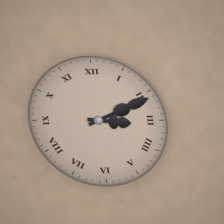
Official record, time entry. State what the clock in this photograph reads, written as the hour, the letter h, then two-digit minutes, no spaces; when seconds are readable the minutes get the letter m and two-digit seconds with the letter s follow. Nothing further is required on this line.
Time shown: 3h11
